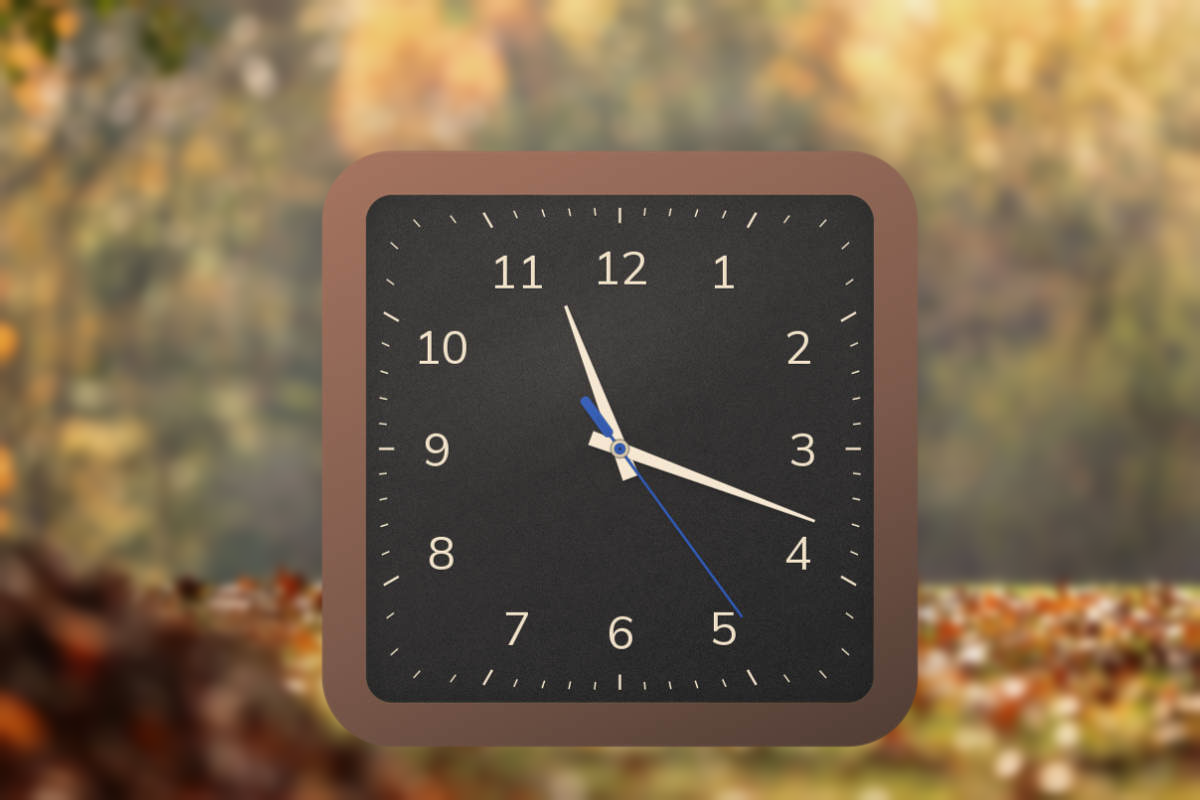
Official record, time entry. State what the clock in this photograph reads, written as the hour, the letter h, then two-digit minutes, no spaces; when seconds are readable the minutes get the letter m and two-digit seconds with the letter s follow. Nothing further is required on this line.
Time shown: 11h18m24s
